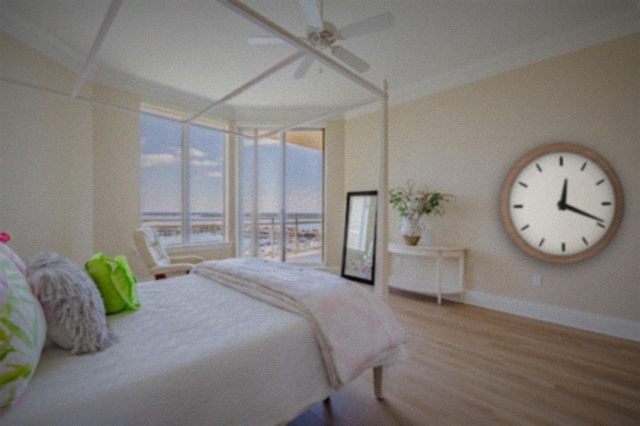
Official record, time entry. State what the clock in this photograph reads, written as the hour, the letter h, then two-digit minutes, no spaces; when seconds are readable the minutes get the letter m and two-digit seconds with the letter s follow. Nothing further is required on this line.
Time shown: 12h19
